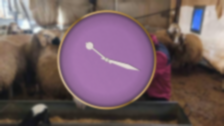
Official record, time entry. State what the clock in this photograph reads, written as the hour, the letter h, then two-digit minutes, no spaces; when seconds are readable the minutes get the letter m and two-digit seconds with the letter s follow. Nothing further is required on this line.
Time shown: 10h18
